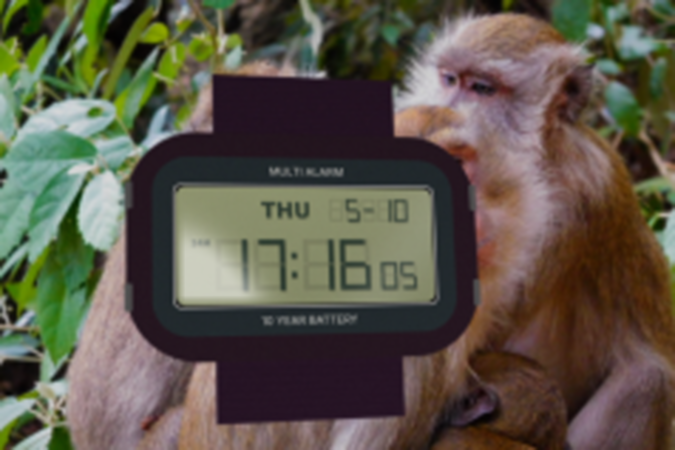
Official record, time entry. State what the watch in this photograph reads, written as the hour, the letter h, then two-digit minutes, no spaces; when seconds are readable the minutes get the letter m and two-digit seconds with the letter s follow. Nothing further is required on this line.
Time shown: 17h16m05s
